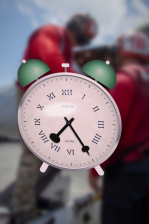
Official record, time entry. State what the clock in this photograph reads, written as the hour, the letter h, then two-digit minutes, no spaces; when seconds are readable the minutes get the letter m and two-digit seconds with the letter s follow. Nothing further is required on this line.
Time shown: 7h25
